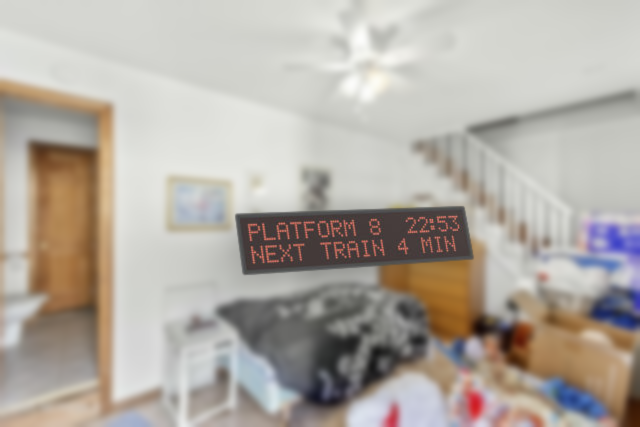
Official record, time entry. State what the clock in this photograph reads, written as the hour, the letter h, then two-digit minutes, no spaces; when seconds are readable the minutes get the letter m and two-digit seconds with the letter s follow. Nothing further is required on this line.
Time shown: 22h53
